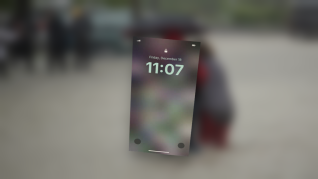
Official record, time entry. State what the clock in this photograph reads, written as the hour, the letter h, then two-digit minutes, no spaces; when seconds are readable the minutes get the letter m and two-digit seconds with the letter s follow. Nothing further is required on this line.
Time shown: 11h07
